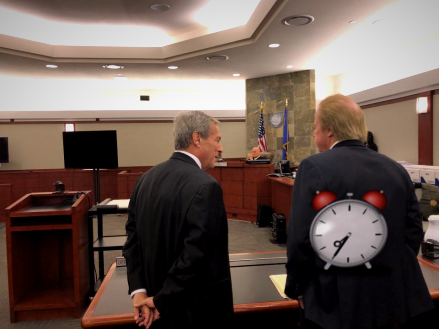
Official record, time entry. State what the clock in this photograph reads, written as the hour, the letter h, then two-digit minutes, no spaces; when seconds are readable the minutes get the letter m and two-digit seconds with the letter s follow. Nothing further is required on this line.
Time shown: 7h35
